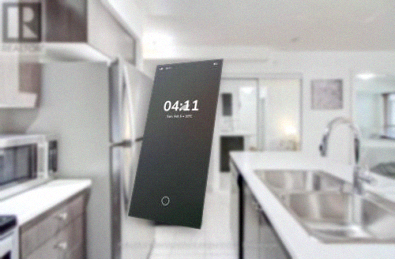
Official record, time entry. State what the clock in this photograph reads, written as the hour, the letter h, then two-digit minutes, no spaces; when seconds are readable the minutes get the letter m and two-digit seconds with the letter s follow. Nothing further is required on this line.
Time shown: 4h11
